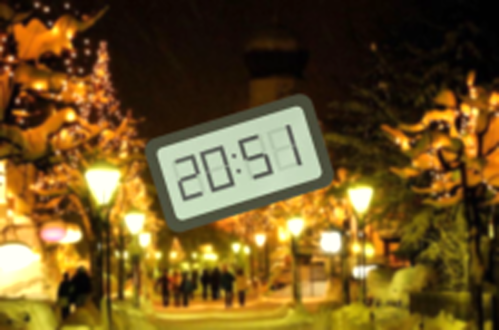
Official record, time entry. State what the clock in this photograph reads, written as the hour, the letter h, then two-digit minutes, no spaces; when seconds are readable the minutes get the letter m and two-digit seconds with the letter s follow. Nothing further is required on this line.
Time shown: 20h51
